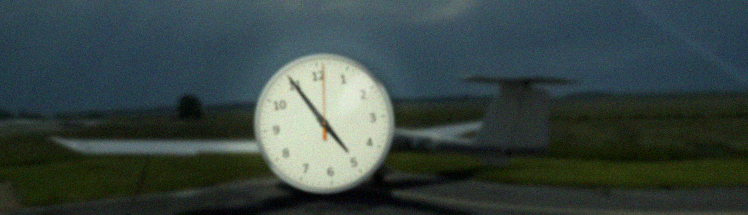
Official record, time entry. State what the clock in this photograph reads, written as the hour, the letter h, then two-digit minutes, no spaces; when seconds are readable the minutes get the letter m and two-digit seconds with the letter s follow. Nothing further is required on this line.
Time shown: 4h55m01s
